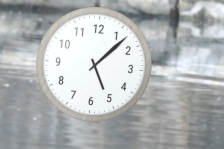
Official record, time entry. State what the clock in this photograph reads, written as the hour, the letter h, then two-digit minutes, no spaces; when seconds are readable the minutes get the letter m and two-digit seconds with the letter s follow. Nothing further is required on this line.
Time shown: 5h07
